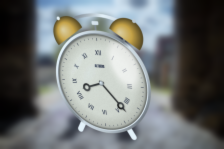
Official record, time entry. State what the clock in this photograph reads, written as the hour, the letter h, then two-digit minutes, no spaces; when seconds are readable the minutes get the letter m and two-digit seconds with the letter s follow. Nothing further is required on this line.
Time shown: 8h23
